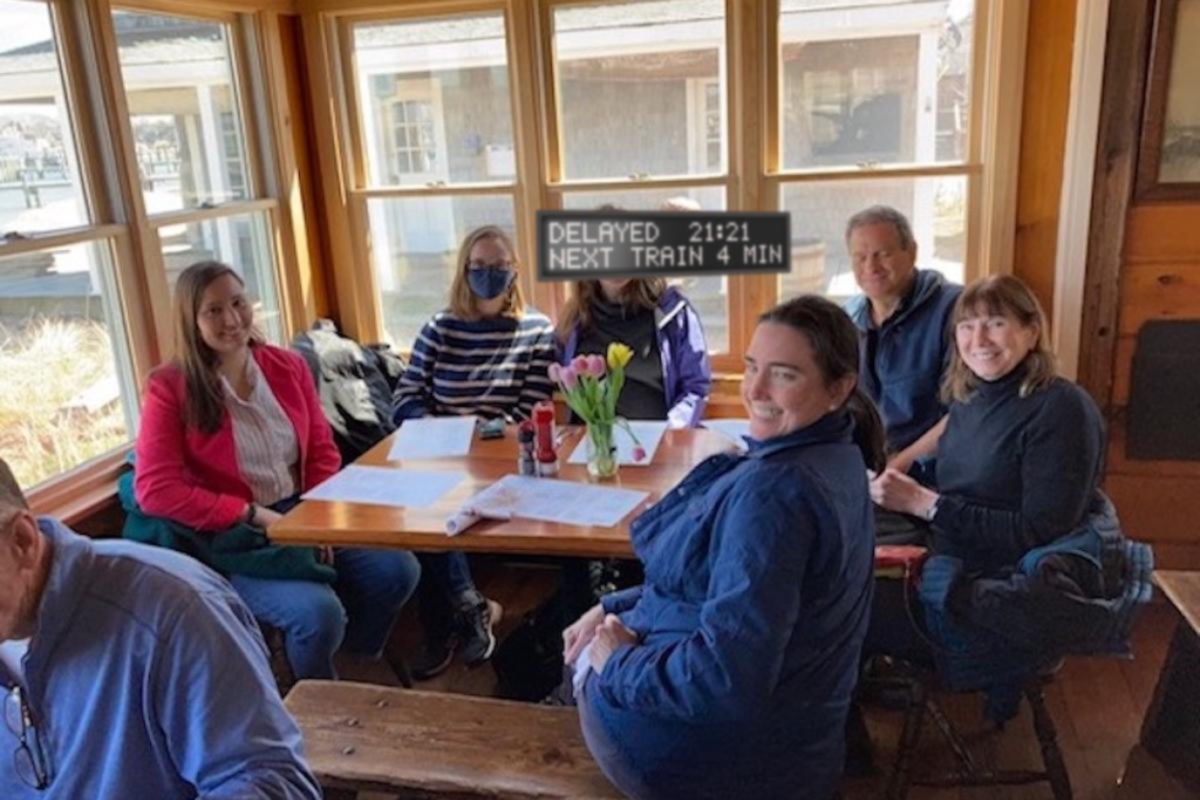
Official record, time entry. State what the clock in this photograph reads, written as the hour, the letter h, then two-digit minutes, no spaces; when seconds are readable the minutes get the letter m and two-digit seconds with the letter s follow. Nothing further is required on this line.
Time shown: 21h21
